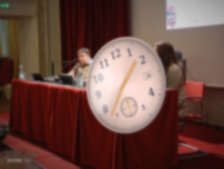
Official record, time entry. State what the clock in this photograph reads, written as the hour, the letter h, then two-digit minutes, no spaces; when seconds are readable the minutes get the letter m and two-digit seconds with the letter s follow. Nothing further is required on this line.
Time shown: 1h37
